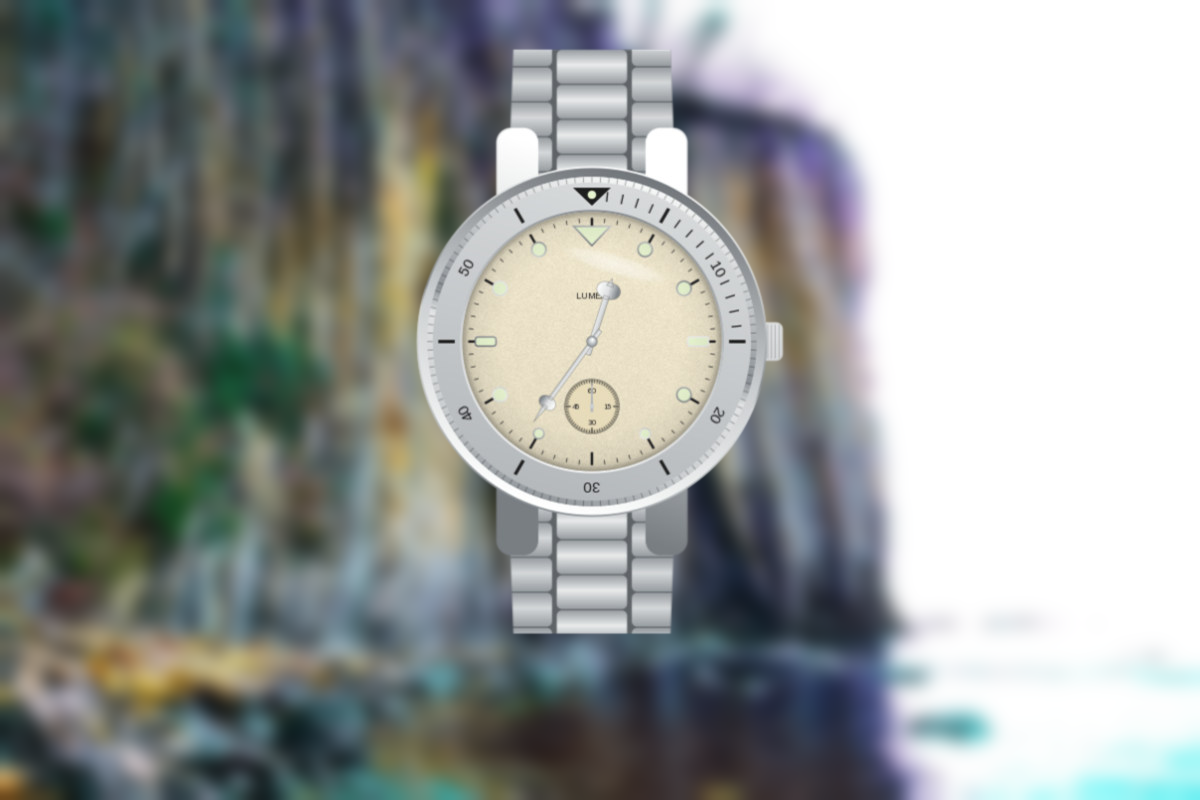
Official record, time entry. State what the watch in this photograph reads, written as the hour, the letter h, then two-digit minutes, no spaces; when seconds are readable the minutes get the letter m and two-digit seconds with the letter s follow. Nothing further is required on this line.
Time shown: 12h36
